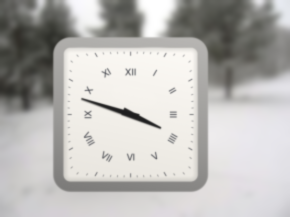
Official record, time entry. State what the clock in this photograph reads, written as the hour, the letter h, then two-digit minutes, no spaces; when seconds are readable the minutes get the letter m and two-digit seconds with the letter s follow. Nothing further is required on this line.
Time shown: 3h48
